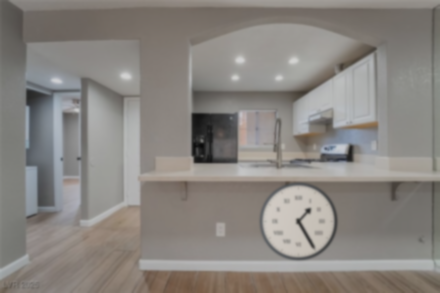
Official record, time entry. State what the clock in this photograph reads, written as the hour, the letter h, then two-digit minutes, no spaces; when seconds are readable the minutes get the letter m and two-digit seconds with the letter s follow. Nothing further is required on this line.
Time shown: 1h25
